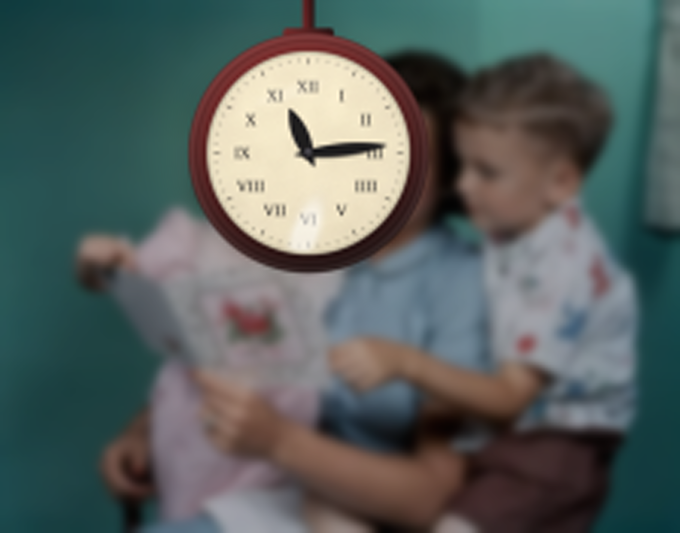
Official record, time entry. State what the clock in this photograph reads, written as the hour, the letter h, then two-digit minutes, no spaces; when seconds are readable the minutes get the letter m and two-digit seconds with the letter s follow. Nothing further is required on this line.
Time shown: 11h14
